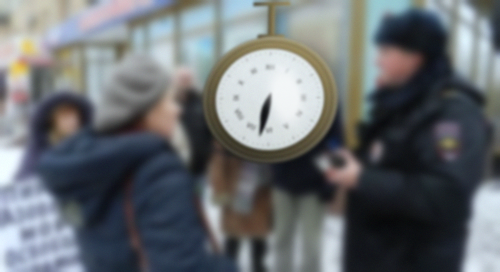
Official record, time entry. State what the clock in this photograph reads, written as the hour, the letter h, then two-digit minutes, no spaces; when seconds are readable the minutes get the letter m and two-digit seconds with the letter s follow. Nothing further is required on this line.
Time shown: 6h32
